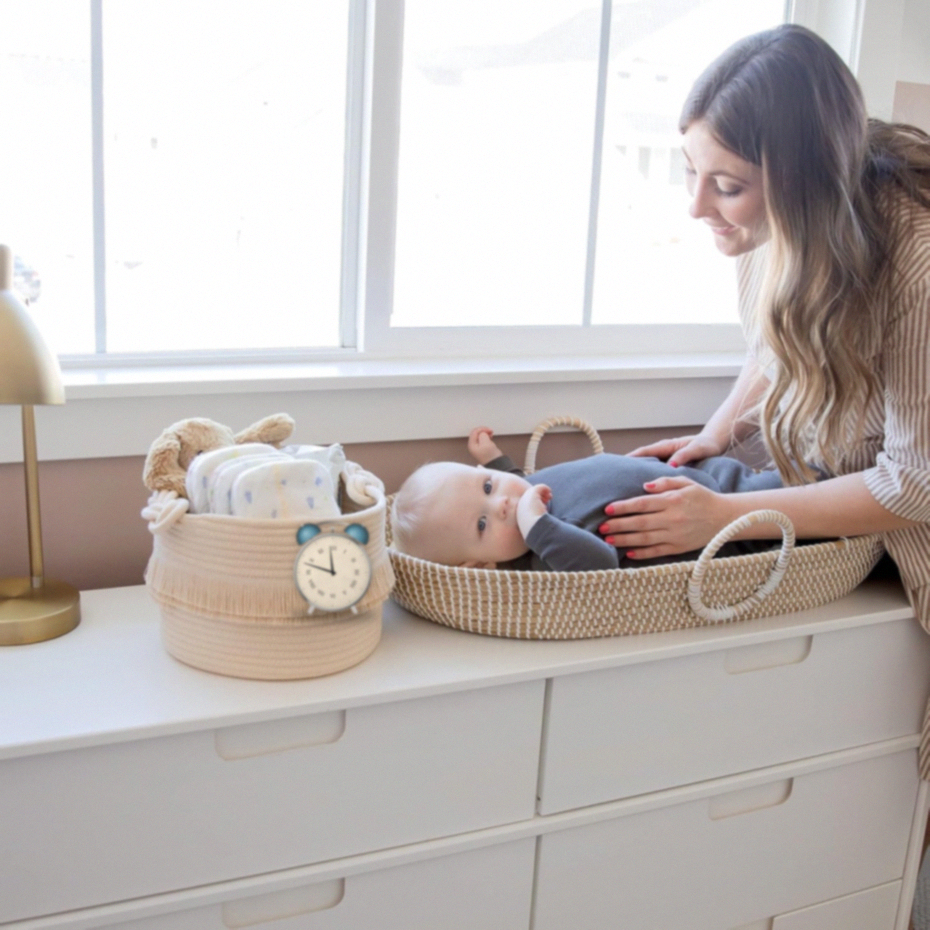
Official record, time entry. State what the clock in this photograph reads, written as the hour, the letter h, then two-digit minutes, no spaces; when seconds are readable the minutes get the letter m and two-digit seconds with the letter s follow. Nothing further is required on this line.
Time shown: 11h48
